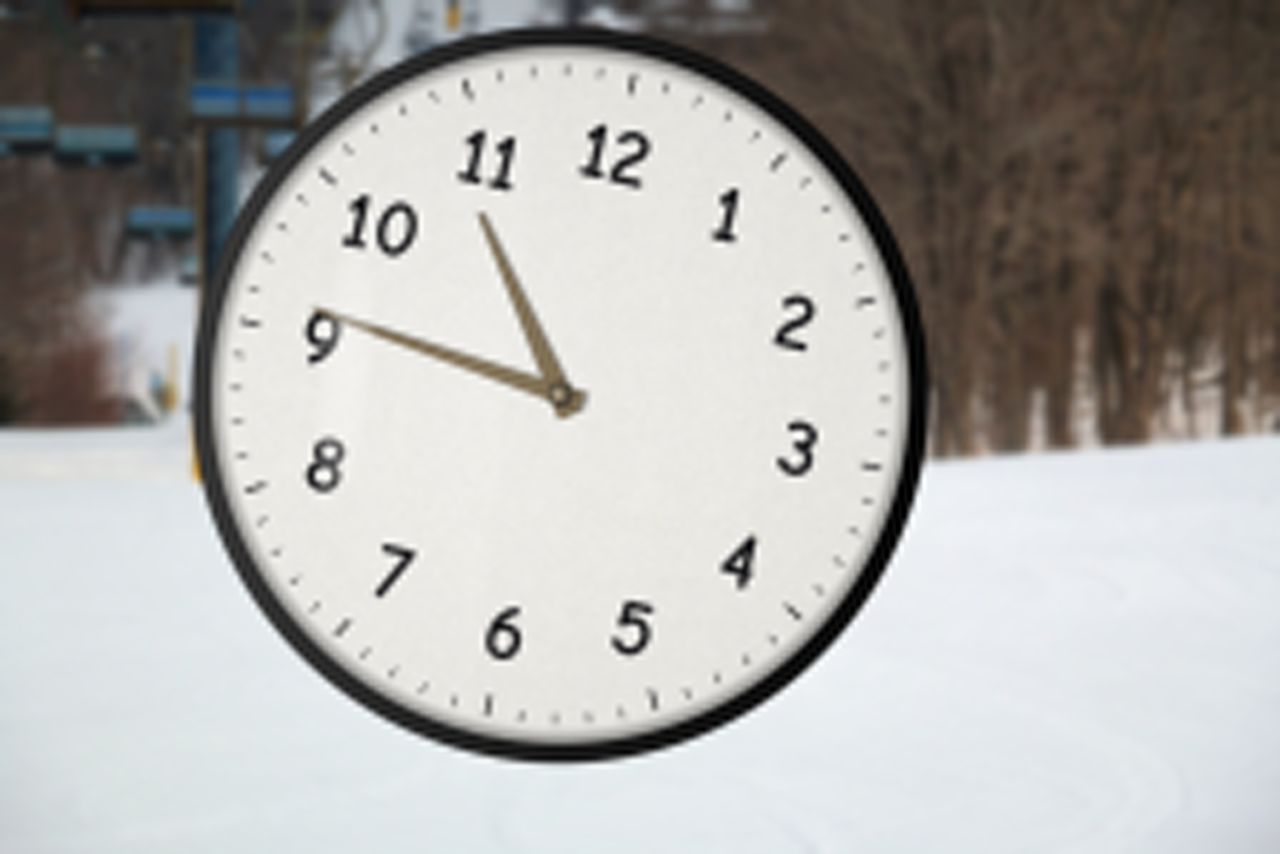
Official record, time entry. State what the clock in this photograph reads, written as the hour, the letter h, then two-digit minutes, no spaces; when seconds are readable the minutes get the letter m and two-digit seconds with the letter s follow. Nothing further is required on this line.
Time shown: 10h46
